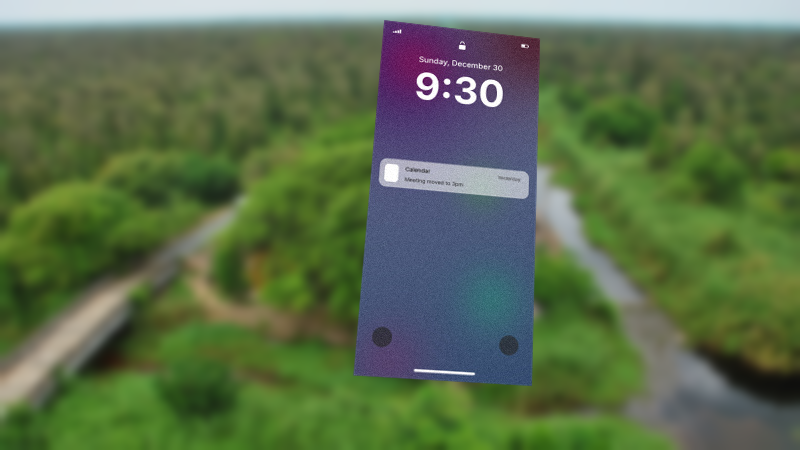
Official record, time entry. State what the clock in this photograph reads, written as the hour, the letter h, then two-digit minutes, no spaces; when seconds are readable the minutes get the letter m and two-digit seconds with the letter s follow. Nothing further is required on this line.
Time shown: 9h30
